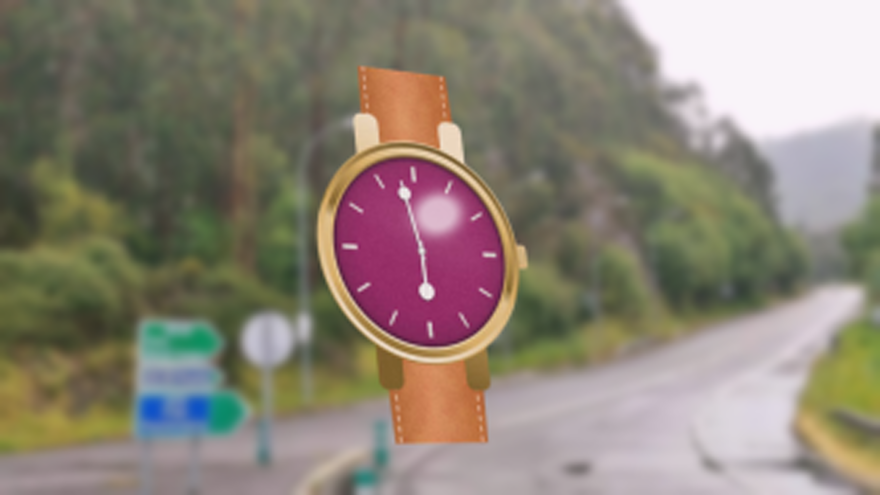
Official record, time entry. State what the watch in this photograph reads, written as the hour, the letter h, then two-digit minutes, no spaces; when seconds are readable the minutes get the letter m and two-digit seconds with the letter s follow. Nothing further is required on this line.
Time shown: 5h58
